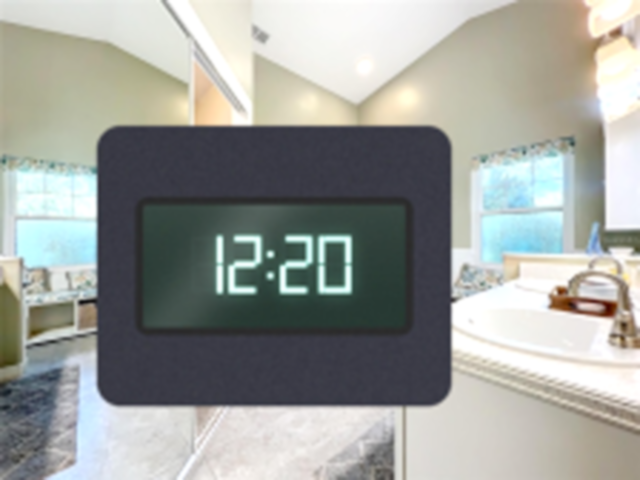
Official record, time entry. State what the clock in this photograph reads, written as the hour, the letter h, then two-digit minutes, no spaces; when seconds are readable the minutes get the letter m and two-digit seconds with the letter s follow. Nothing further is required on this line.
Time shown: 12h20
